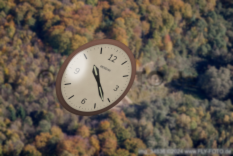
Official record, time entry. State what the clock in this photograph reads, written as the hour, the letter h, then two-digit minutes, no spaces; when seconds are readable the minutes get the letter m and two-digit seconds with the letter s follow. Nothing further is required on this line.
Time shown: 10h22
